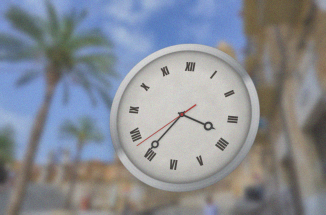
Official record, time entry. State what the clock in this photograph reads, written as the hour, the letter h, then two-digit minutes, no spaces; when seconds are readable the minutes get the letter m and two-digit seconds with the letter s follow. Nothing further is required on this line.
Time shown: 3h35m38s
